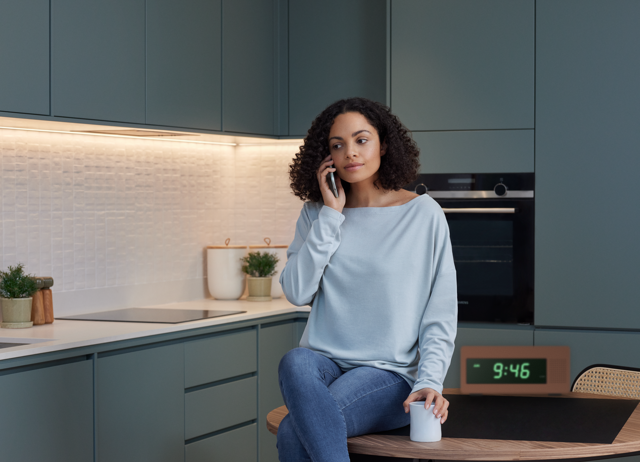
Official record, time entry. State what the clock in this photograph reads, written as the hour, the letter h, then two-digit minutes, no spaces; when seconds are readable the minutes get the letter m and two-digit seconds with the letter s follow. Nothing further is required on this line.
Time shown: 9h46
